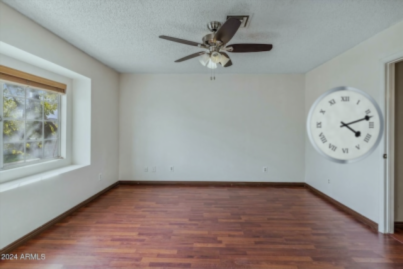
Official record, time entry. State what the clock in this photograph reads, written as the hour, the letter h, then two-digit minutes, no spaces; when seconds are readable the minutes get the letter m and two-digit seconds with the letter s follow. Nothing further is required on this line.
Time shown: 4h12
